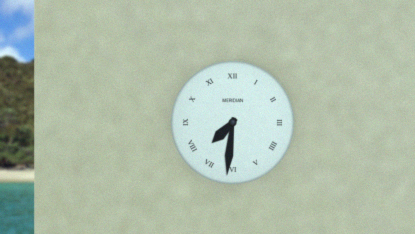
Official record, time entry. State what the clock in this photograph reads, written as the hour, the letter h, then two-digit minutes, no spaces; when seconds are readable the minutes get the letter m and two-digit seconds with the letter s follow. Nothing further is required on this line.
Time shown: 7h31
